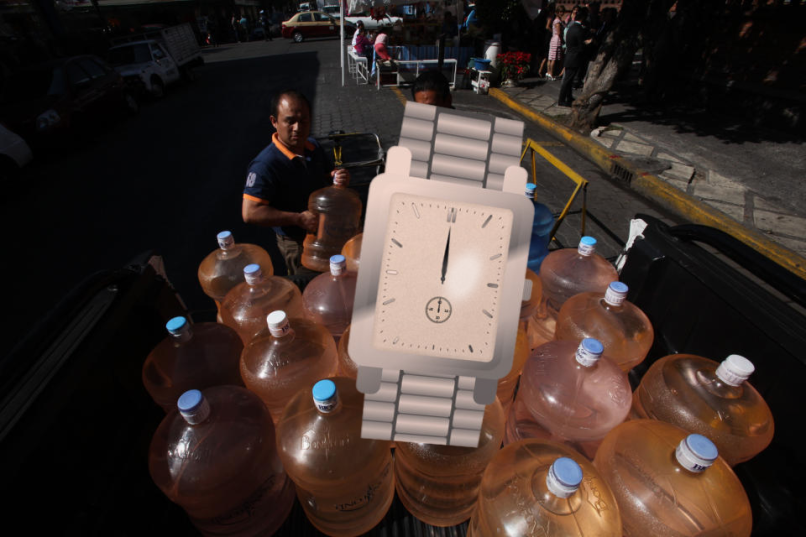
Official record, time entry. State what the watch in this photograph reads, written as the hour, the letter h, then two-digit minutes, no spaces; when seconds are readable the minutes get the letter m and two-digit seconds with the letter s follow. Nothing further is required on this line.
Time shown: 12h00
